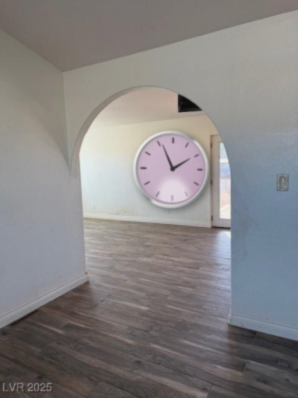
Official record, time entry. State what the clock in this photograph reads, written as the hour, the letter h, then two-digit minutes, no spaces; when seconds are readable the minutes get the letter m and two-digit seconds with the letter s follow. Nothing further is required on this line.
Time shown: 1h56
